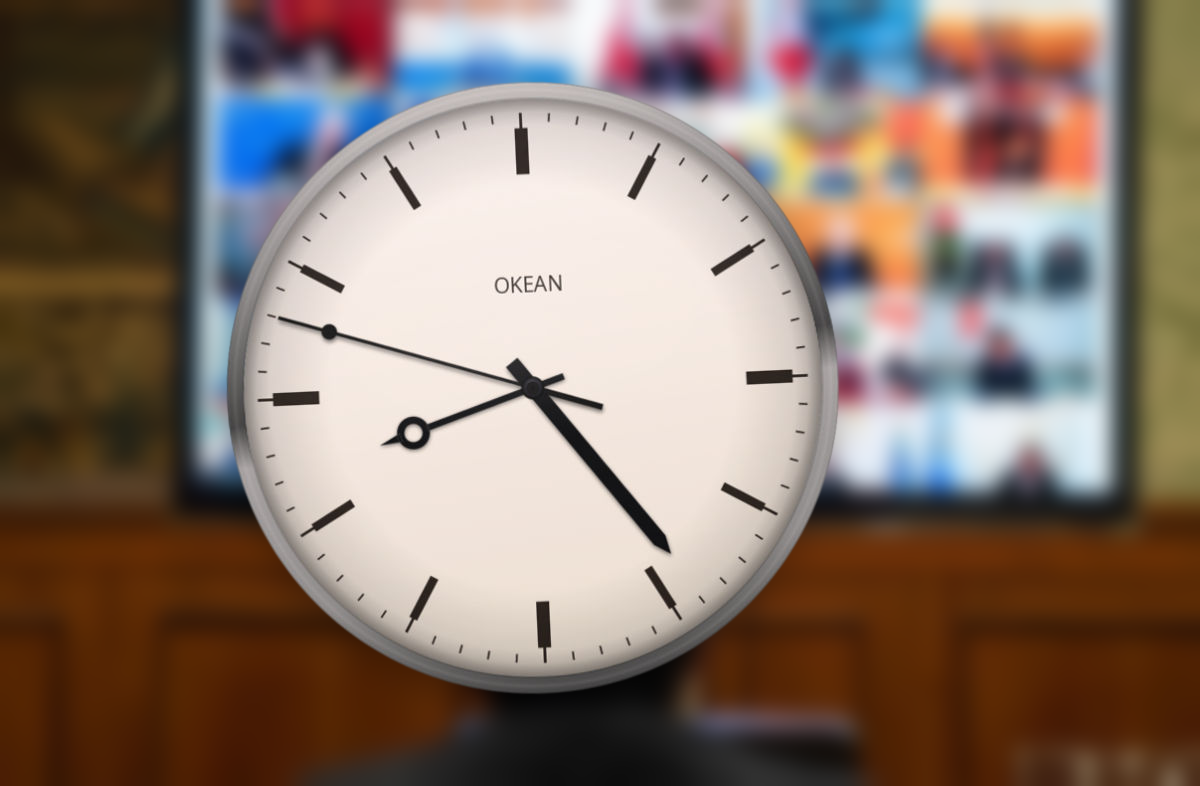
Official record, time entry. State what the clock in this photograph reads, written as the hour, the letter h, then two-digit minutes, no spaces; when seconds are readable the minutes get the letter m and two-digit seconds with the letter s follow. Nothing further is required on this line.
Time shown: 8h23m48s
